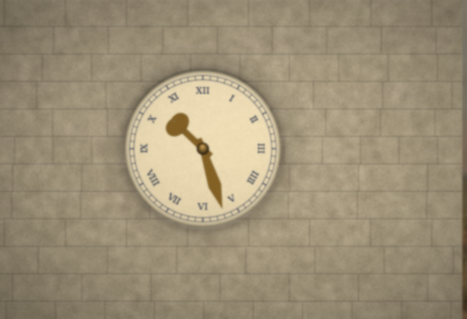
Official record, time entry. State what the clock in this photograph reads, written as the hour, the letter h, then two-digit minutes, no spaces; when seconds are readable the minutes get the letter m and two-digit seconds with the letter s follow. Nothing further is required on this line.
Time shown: 10h27
